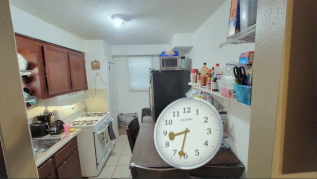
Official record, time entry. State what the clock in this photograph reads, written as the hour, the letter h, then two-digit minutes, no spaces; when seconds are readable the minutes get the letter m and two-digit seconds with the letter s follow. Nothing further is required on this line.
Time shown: 8h32
